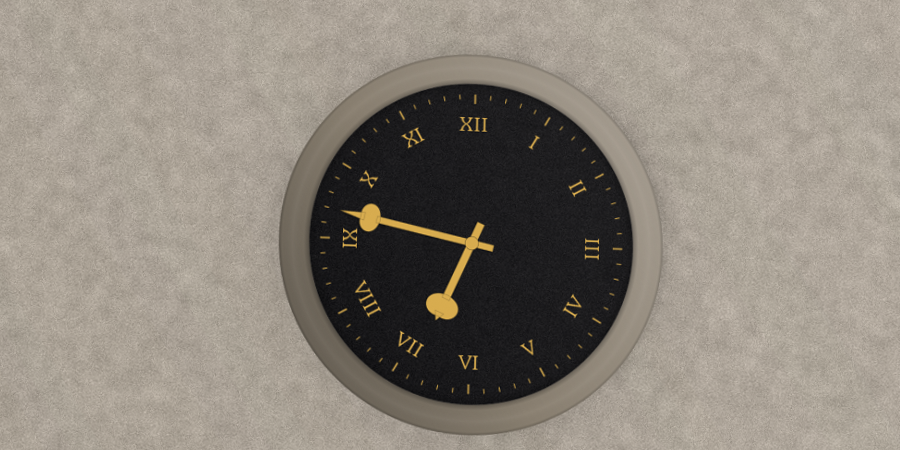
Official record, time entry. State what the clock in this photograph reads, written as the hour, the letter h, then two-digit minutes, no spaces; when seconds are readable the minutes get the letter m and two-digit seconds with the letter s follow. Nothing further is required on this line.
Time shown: 6h47
